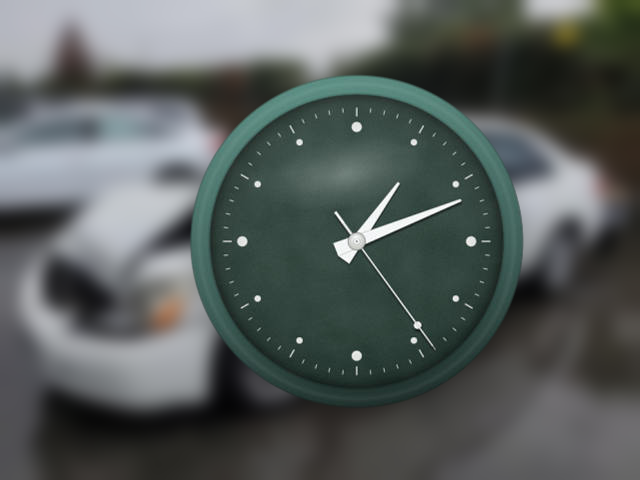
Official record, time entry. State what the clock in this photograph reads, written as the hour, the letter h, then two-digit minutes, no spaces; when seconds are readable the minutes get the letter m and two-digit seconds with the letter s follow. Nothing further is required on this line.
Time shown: 1h11m24s
